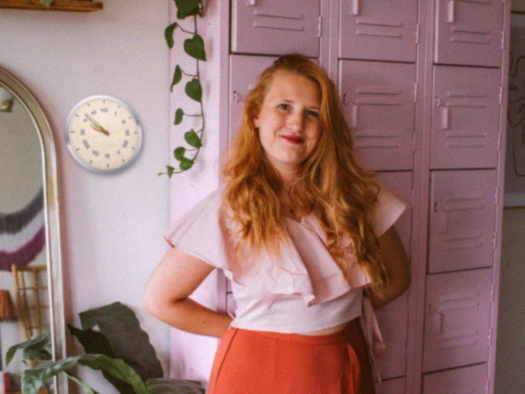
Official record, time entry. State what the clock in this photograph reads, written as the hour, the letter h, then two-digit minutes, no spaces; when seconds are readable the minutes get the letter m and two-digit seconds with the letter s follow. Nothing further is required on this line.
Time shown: 9h52
